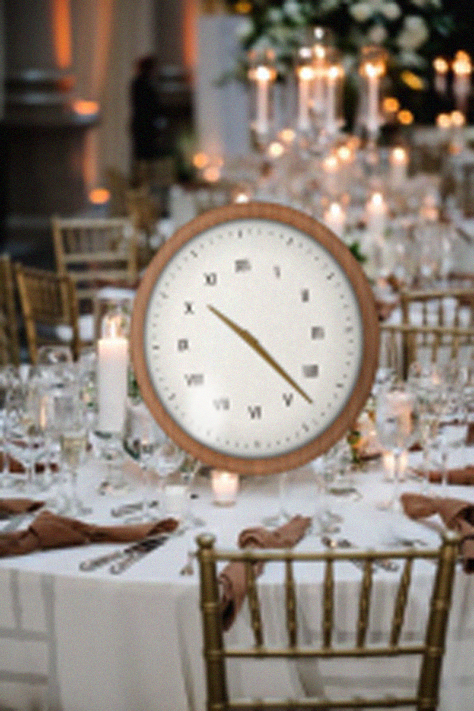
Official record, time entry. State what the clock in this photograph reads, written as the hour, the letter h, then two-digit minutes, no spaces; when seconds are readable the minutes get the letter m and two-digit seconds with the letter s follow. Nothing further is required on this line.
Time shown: 10h23
